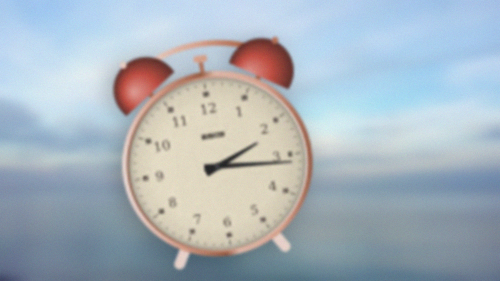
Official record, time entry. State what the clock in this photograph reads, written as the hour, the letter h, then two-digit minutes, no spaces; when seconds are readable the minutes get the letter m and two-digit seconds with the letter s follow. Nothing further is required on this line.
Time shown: 2h16
